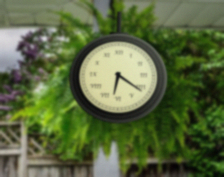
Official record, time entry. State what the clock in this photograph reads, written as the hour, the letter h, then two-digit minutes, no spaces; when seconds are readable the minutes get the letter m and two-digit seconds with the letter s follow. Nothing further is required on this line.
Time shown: 6h21
